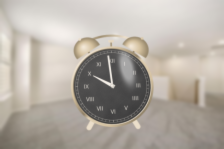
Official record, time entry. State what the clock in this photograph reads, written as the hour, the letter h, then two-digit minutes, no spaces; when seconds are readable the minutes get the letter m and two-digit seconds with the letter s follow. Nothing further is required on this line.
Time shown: 9h59
